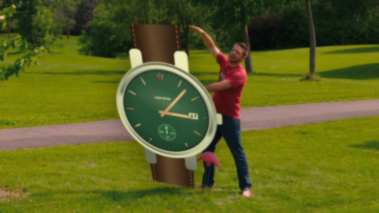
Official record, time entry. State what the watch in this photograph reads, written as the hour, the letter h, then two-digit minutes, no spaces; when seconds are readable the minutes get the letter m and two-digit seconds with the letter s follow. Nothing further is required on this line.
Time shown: 3h07
